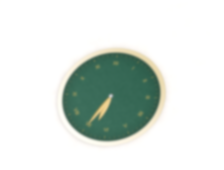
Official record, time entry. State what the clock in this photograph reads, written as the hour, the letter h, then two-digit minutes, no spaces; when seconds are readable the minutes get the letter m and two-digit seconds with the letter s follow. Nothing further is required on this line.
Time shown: 6h35
